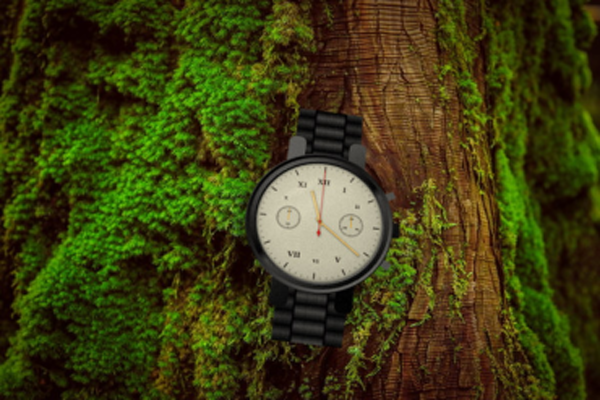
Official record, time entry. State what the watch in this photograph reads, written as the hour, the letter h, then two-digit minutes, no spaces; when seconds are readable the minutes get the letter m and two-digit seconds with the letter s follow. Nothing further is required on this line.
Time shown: 11h21
